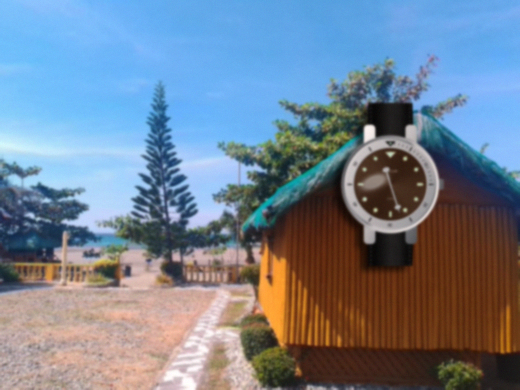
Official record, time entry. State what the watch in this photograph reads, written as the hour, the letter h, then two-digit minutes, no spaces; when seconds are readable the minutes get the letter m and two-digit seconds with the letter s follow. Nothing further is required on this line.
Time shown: 11h27
